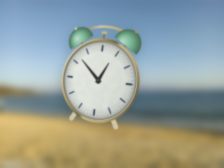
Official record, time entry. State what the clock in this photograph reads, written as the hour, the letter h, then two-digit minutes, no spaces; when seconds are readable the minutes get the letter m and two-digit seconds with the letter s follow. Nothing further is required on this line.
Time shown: 12h52
